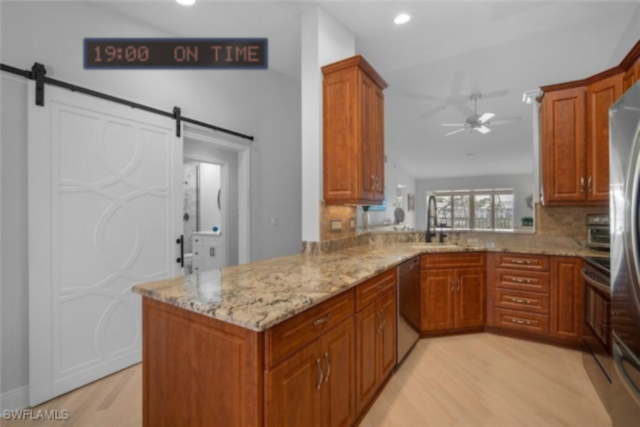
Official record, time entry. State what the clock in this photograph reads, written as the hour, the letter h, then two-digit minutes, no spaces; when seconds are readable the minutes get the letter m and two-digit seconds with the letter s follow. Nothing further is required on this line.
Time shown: 19h00
